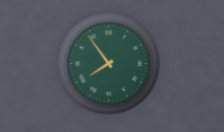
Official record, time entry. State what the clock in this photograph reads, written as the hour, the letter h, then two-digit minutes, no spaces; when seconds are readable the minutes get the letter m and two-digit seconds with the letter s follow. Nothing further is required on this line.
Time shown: 7h54
